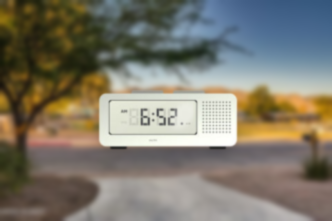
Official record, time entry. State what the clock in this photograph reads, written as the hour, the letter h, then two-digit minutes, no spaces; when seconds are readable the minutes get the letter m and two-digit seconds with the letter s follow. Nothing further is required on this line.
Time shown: 6h52
